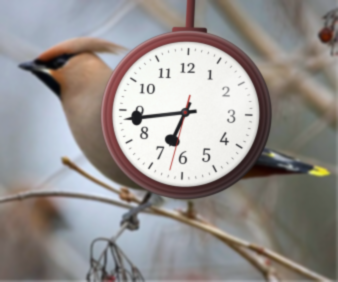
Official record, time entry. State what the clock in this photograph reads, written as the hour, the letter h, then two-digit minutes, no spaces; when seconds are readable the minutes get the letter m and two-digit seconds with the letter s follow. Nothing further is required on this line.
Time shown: 6h43m32s
